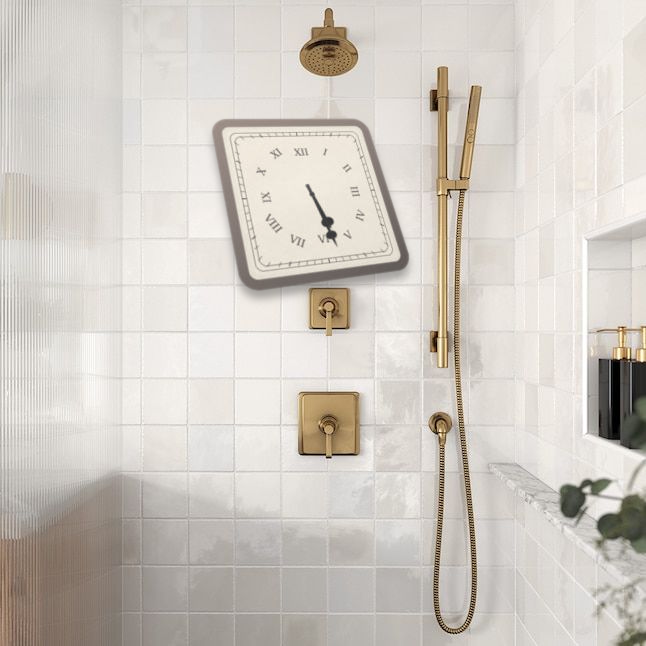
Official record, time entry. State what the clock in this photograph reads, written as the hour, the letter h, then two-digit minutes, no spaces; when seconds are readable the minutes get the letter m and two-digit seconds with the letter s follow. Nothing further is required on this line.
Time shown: 5h28
